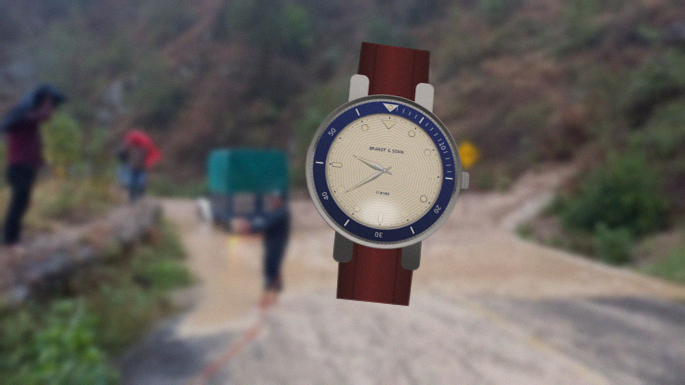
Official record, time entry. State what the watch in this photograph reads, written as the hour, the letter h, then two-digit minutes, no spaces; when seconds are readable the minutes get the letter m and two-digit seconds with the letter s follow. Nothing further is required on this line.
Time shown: 9h39
